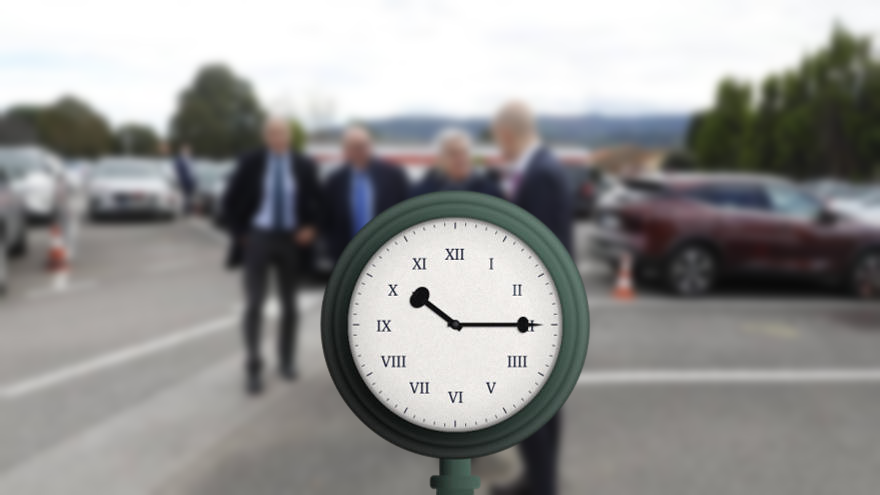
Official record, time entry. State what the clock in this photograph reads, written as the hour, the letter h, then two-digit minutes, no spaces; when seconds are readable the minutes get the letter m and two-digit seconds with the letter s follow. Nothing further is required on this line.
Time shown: 10h15
